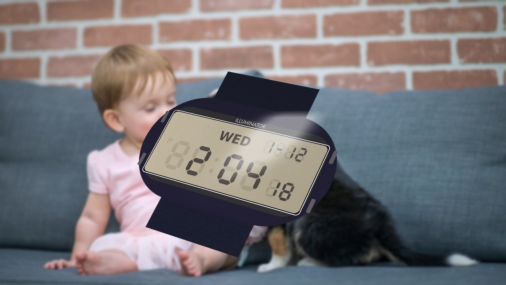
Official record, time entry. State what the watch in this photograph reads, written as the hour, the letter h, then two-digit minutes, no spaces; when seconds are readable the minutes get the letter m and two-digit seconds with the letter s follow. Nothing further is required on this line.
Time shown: 2h04m18s
